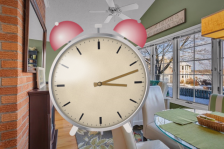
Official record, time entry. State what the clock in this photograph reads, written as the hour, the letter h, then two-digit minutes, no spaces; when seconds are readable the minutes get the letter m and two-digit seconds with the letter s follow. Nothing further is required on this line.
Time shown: 3h12
